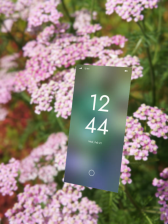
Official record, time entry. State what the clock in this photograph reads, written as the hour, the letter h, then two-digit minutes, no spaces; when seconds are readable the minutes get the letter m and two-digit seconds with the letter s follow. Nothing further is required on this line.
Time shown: 12h44
